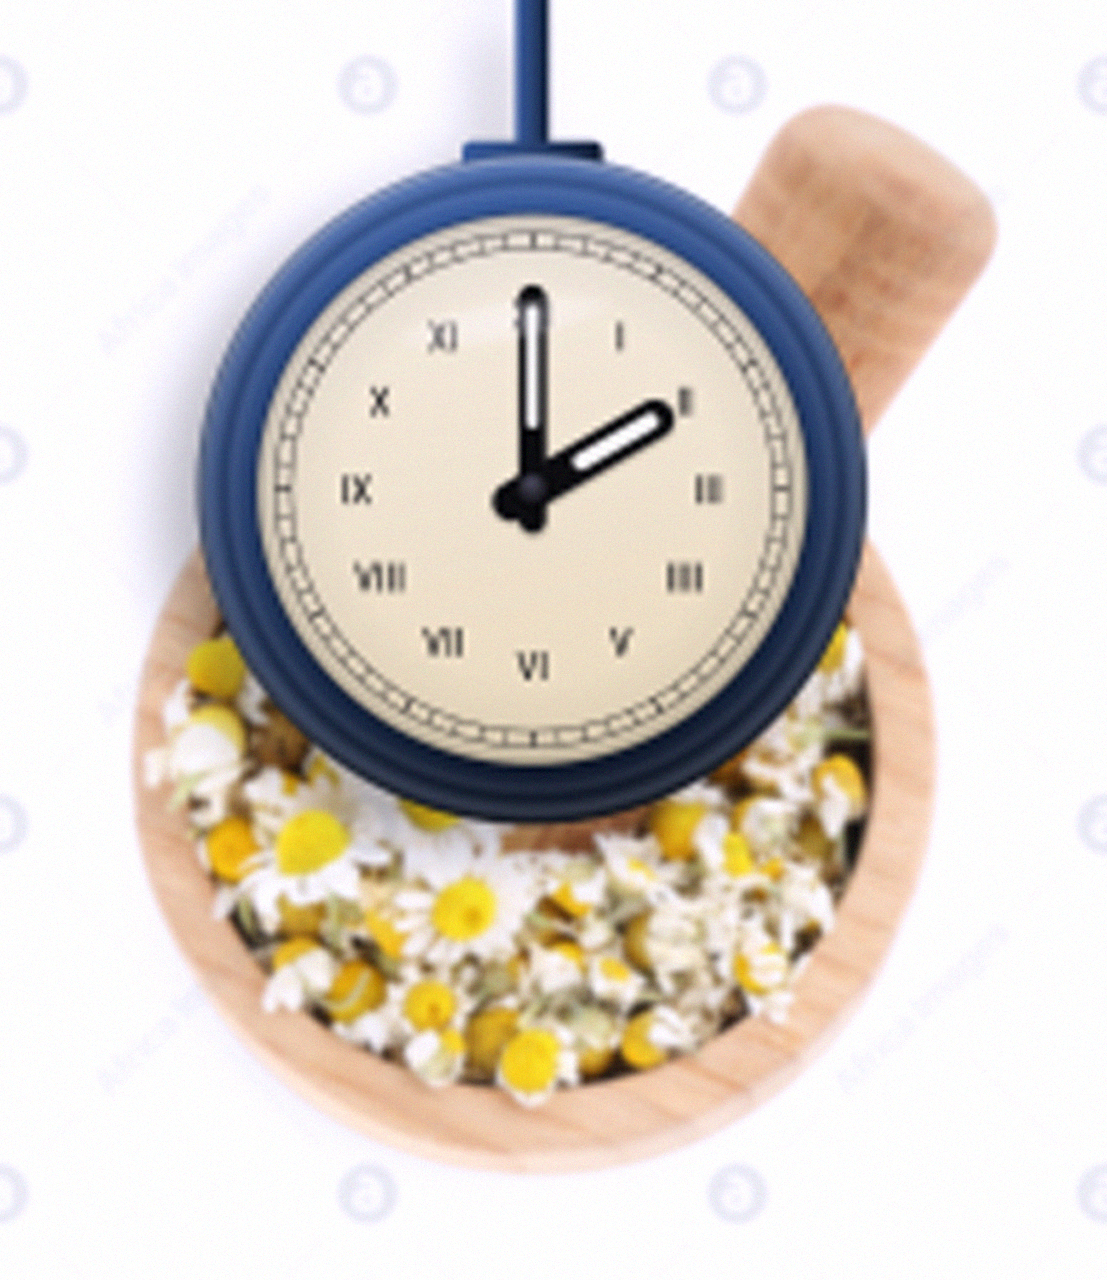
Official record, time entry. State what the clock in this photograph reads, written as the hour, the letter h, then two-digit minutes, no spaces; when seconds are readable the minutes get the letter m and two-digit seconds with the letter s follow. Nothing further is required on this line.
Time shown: 2h00
